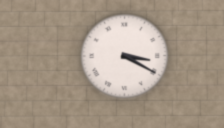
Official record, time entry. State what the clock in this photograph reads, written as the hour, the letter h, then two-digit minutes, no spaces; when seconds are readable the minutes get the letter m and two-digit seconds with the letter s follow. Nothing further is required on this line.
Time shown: 3h20
